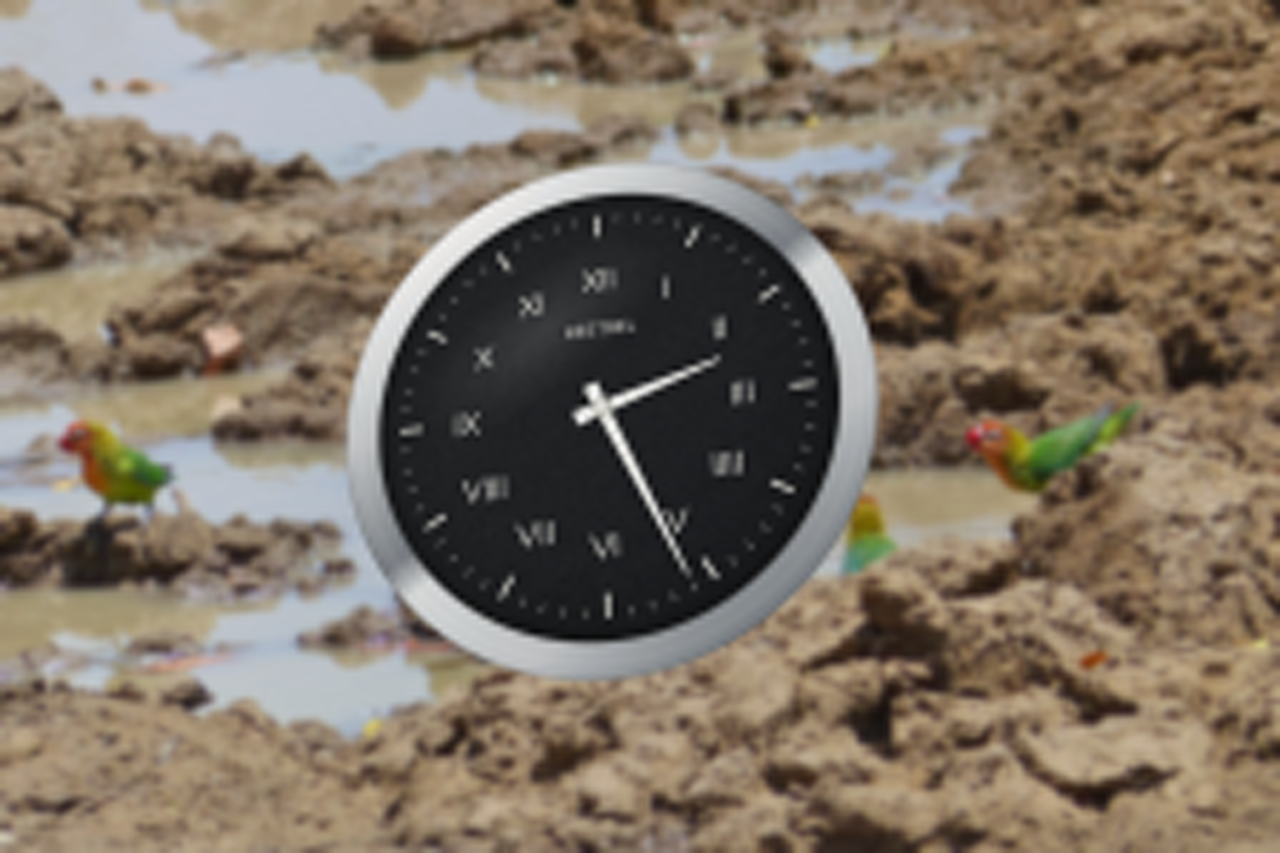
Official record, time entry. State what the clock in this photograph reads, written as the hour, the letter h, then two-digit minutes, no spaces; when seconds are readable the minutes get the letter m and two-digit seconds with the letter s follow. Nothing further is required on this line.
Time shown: 2h26
